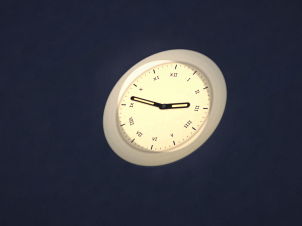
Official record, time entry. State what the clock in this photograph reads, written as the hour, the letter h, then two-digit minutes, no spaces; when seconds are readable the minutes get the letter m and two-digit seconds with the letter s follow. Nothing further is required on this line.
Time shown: 2h47
